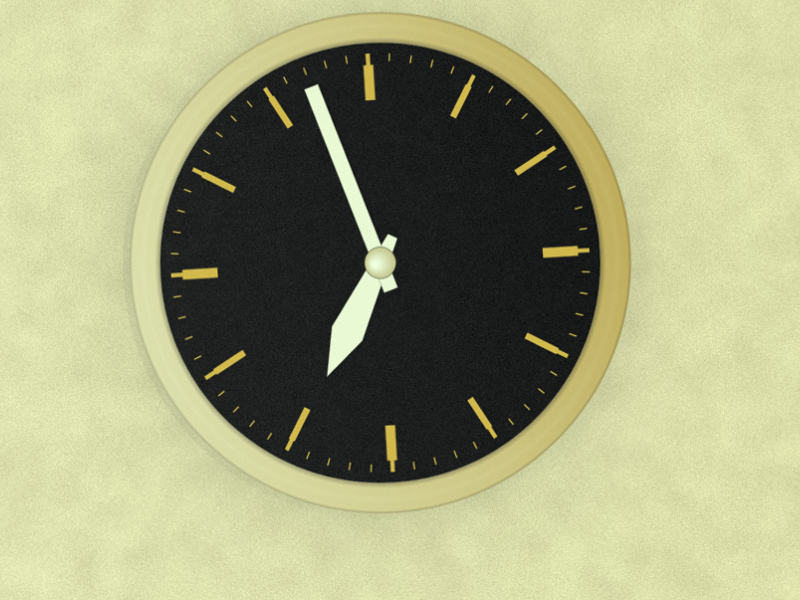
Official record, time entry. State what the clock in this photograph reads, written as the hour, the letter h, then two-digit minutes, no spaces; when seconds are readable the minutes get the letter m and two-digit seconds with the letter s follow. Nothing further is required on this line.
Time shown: 6h57
